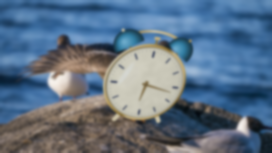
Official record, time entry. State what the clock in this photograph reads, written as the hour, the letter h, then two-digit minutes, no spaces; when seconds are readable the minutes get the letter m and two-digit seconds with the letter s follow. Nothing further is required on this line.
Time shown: 6h17
